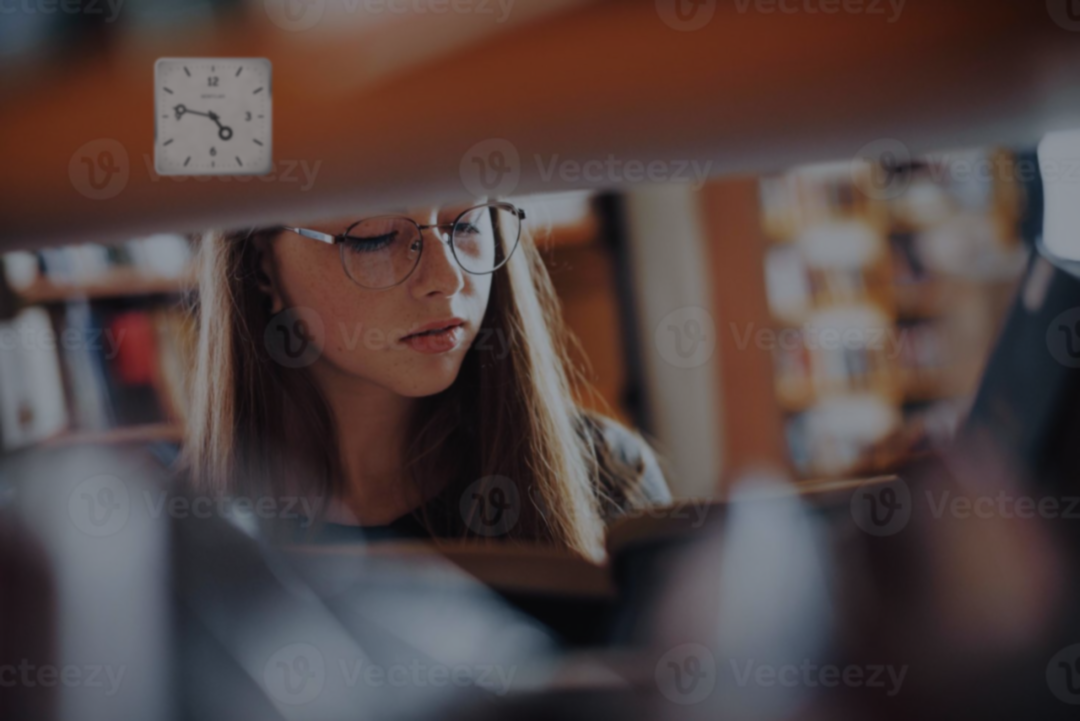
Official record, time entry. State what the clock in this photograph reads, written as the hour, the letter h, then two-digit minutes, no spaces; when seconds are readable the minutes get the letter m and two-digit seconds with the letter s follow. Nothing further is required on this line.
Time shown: 4h47
